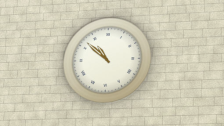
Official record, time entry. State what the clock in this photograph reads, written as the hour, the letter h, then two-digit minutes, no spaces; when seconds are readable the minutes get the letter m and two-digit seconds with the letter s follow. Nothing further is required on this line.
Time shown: 10h52
